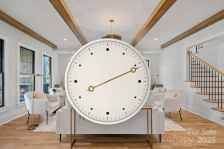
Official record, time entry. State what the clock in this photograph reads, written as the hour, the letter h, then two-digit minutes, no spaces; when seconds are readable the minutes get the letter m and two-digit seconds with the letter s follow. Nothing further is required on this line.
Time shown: 8h11
